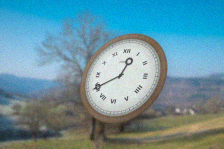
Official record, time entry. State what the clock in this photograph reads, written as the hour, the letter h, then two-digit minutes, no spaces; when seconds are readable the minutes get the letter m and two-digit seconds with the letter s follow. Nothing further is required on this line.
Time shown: 12h40
